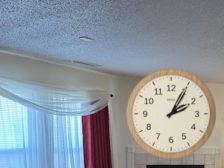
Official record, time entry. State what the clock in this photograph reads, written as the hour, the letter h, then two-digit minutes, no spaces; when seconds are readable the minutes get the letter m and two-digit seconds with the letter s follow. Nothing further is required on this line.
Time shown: 2h05
